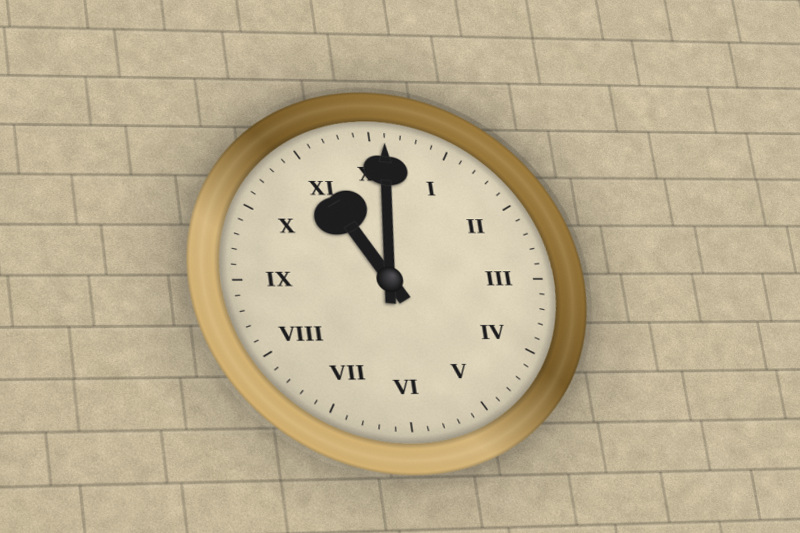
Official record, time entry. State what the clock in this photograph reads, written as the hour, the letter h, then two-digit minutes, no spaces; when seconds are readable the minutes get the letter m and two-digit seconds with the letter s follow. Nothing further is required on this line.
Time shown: 11h01
